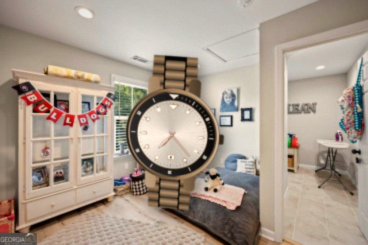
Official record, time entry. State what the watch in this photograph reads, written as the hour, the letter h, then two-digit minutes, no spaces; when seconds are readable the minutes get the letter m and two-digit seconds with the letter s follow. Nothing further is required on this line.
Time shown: 7h23
